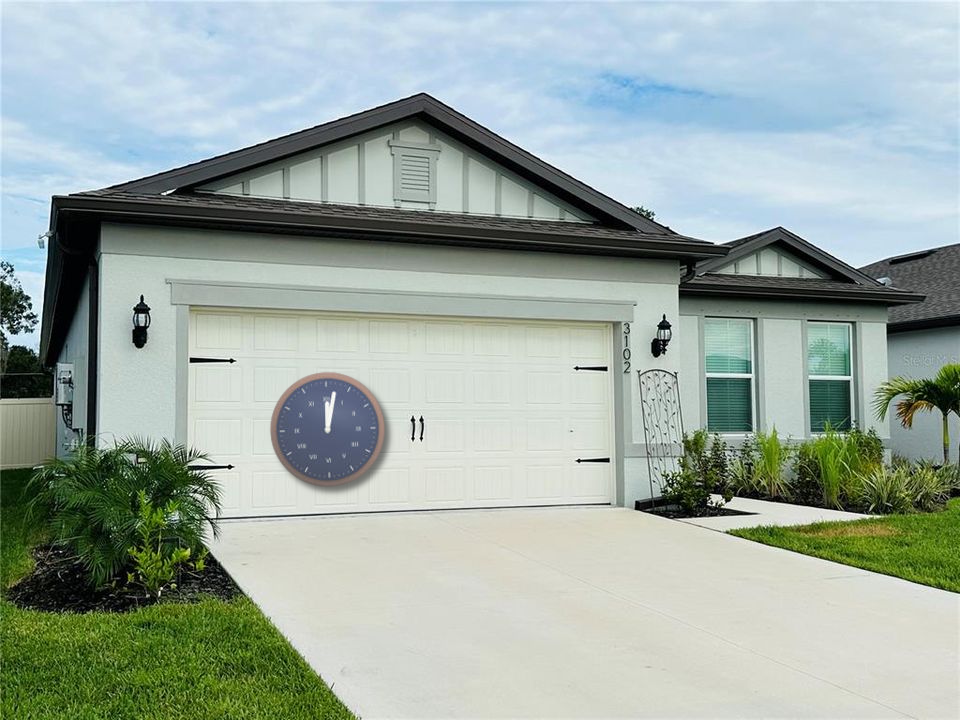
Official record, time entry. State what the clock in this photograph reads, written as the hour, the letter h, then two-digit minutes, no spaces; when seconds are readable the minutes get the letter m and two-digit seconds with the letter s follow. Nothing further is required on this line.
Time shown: 12h02
